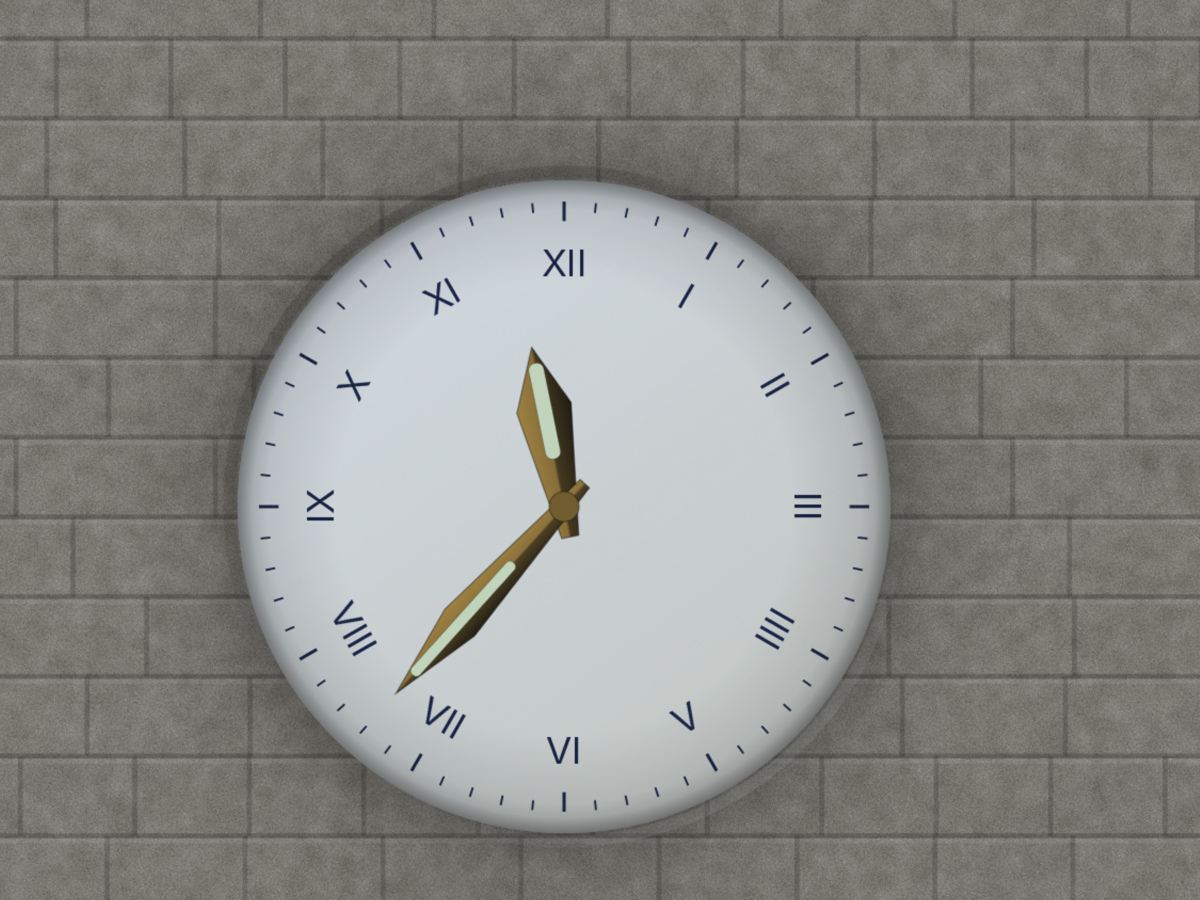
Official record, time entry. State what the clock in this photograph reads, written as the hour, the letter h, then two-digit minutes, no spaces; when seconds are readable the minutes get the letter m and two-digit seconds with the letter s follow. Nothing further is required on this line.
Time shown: 11h37
